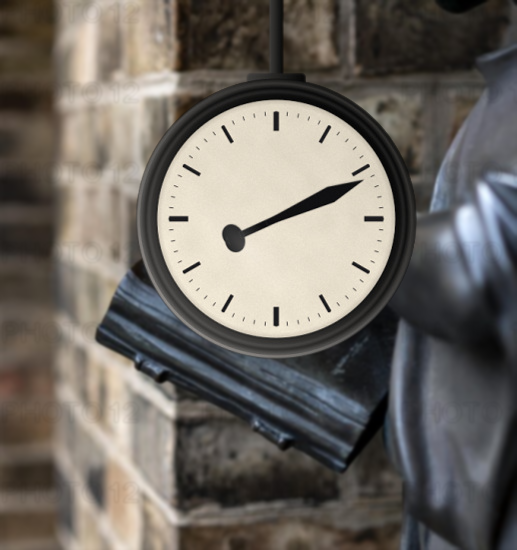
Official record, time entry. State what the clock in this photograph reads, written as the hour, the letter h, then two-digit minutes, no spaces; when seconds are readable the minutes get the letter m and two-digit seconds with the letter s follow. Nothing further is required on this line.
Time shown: 8h11
